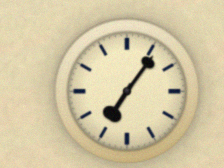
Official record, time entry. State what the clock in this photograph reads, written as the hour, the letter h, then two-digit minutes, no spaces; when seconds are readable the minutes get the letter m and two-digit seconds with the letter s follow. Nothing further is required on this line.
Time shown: 7h06
